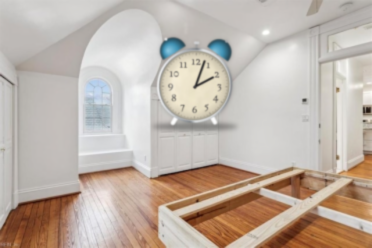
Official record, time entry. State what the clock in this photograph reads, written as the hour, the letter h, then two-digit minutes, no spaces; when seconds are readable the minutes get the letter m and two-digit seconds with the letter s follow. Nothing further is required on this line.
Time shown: 2h03
